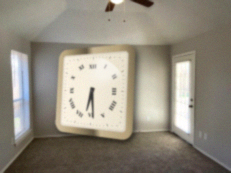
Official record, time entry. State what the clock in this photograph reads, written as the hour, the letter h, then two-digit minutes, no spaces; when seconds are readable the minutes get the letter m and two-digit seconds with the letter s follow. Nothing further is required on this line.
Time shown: 6h29
